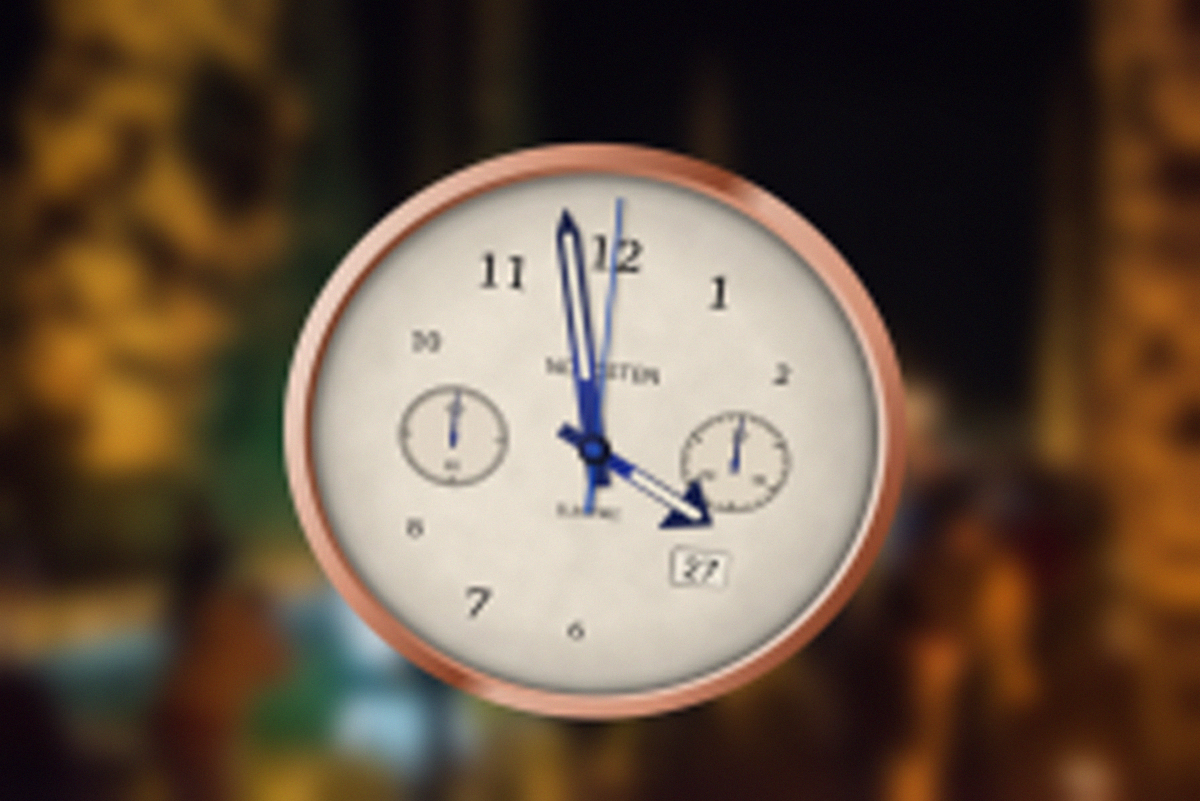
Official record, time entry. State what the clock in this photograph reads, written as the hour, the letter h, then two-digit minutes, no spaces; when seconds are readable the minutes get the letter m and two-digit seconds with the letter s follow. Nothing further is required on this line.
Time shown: 3h58
